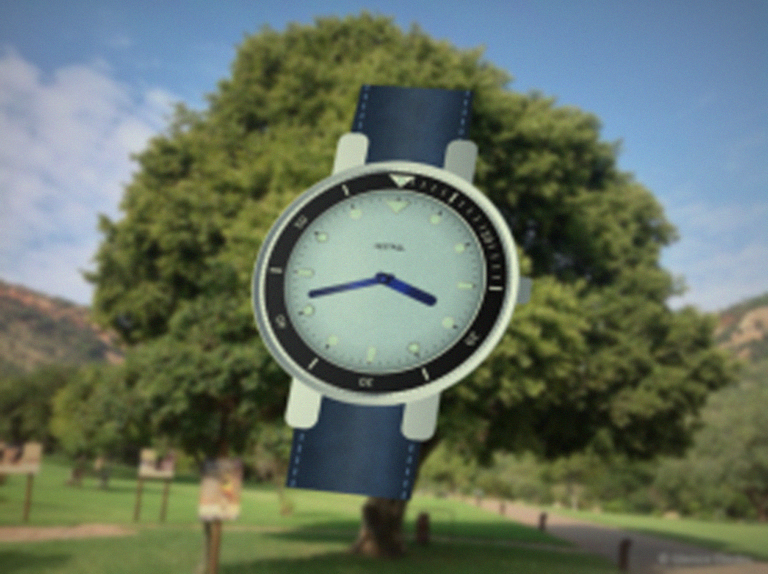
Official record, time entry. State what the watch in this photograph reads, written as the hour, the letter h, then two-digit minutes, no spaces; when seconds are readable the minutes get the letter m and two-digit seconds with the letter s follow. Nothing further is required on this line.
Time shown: 3h42
